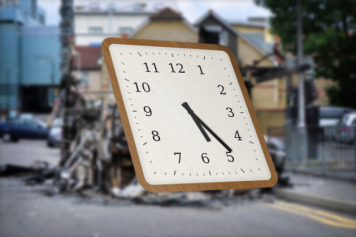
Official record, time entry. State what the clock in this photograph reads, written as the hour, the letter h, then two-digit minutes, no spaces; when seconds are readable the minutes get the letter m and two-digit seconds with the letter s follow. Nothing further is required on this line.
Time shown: 5h24
